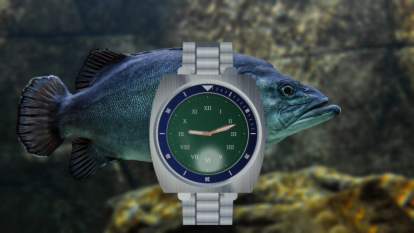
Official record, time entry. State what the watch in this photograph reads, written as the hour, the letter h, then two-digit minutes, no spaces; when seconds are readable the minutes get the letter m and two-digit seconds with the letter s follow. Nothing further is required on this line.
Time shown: 9h12
